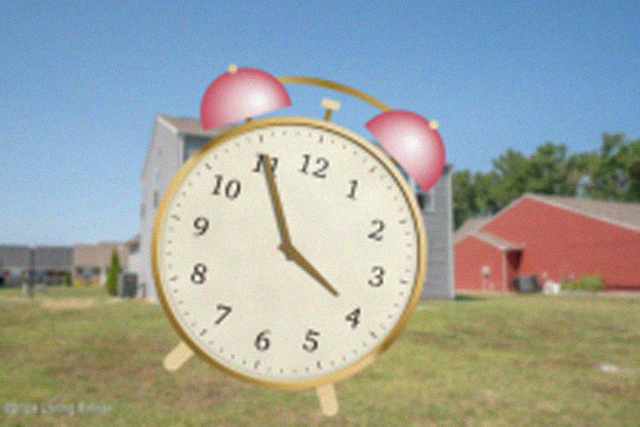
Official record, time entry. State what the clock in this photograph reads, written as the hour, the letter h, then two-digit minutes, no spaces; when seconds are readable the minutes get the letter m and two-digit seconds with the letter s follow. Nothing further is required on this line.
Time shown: 3h55
